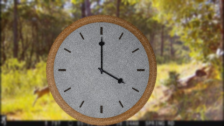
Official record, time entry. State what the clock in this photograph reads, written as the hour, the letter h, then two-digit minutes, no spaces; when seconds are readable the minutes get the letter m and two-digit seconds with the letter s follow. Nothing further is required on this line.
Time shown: 4h00
